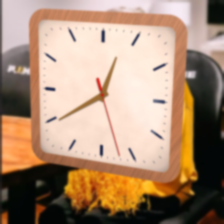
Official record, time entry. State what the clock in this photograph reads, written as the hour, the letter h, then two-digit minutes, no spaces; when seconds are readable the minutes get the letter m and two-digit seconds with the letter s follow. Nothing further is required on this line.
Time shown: 12h39m27s
